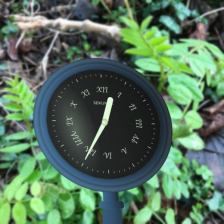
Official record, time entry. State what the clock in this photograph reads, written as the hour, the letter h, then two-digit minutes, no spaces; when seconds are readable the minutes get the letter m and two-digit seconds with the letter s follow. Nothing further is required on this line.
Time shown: 12h35
